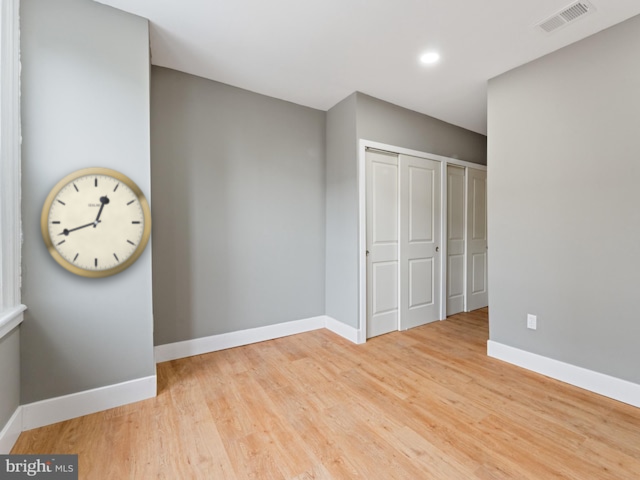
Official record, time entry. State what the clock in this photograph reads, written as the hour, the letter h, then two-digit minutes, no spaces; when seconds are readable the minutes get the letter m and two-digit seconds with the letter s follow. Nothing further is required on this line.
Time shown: 12h42
